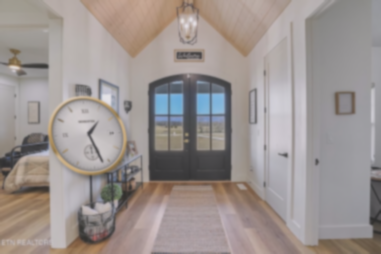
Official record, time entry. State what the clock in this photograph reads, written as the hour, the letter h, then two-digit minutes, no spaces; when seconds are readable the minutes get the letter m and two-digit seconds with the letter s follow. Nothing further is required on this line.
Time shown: 1h27
